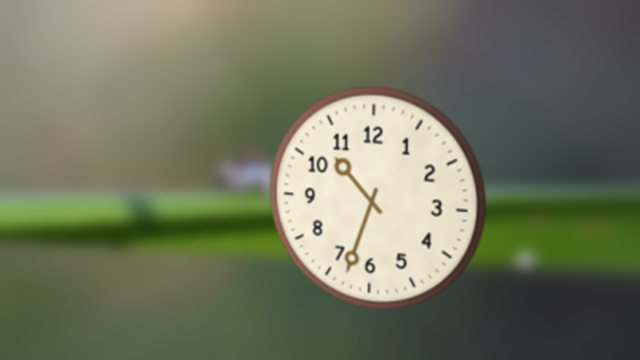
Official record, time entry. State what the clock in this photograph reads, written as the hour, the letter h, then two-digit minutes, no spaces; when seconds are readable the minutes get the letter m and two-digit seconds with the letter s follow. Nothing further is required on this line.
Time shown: 10h33
